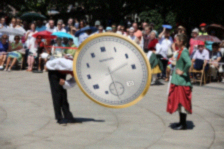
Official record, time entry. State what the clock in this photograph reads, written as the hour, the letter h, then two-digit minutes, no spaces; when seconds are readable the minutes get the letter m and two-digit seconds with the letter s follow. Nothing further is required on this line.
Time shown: 2h30
